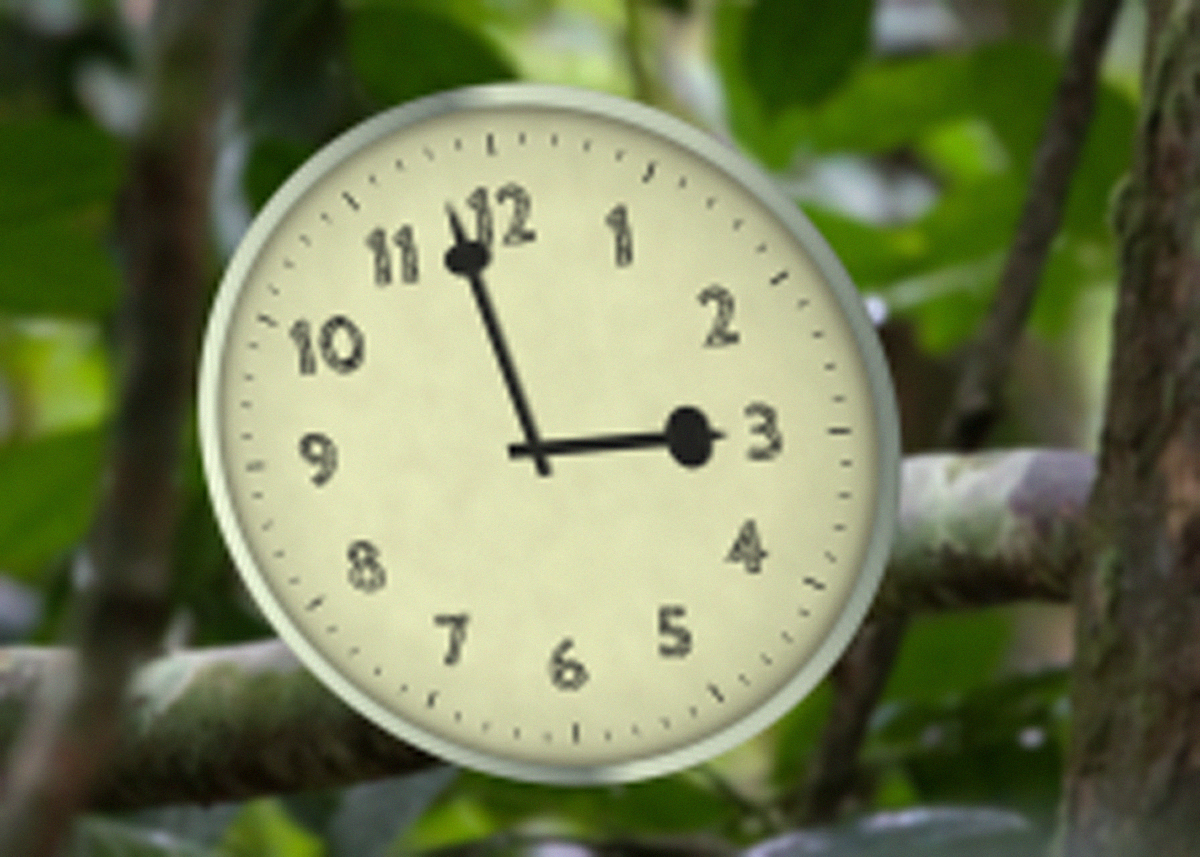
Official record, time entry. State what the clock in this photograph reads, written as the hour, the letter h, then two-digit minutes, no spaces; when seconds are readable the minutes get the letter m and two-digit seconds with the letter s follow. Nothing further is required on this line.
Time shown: 2h58
